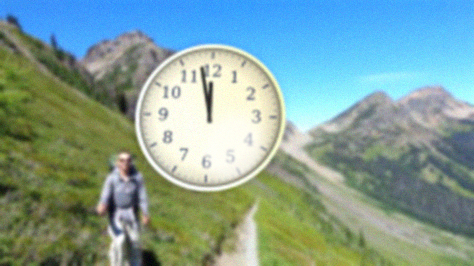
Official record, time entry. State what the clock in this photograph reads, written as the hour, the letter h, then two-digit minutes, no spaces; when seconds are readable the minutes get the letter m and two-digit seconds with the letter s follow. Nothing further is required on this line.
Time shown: 11h58
